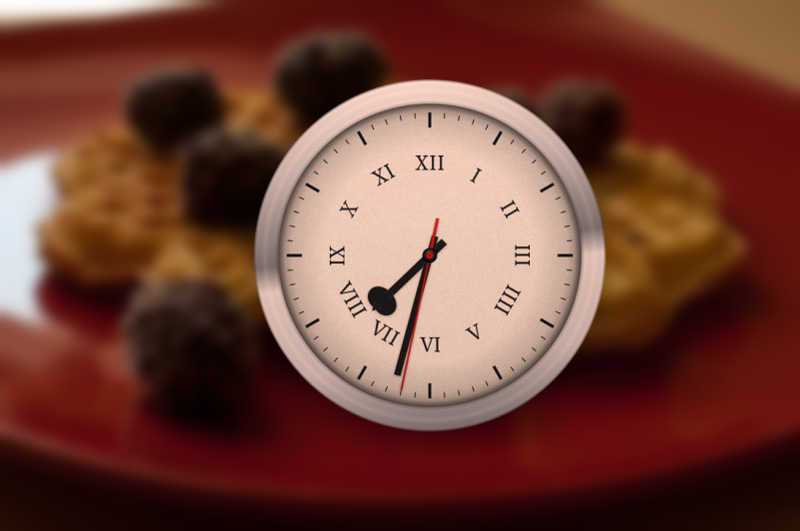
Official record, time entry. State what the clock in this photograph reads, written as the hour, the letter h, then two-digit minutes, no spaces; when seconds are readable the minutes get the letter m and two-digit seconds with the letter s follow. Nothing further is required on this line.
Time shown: 7h32m32s
